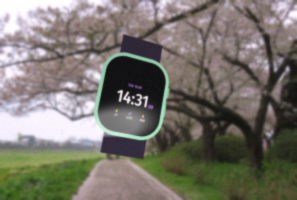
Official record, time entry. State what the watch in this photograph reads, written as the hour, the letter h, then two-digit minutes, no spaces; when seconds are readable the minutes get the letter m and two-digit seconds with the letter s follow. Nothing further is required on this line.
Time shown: 14h31
